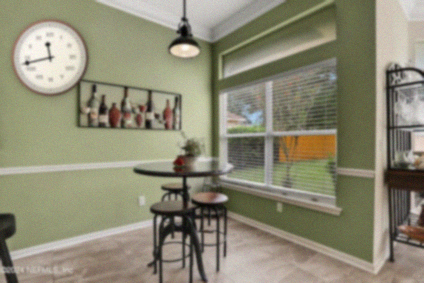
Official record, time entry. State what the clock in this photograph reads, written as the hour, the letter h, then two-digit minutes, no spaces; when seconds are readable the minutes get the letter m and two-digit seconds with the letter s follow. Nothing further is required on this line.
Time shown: 11h43
